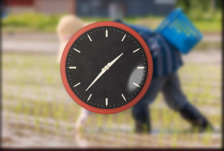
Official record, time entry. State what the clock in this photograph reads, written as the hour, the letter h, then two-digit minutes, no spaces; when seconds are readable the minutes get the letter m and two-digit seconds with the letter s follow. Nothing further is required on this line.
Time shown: 1h37
